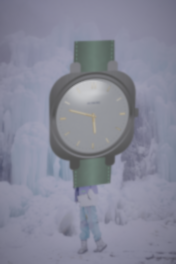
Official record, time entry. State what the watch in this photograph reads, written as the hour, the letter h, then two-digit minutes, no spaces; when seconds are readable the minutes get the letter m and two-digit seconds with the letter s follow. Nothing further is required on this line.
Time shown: 5h48
